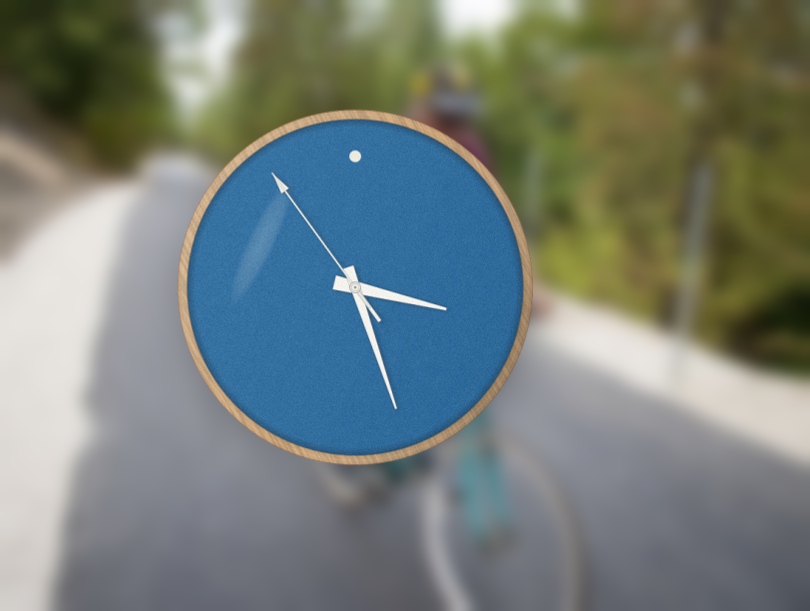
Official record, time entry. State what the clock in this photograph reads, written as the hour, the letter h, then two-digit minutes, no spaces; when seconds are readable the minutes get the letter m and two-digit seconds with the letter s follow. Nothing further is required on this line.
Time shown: 3h26m54s
